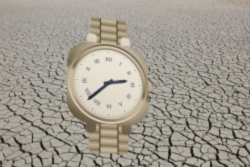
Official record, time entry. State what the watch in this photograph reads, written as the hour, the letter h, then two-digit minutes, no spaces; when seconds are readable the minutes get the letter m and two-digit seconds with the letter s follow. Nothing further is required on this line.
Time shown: 2h38
